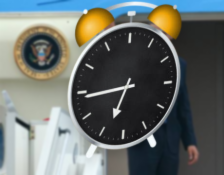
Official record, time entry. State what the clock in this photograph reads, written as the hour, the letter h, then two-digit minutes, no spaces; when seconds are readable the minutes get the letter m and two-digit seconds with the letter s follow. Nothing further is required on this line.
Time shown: 6h44
